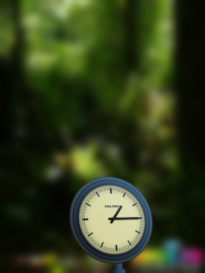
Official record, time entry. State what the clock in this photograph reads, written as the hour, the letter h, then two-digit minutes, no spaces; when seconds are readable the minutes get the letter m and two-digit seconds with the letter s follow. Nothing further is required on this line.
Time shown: 1h15
